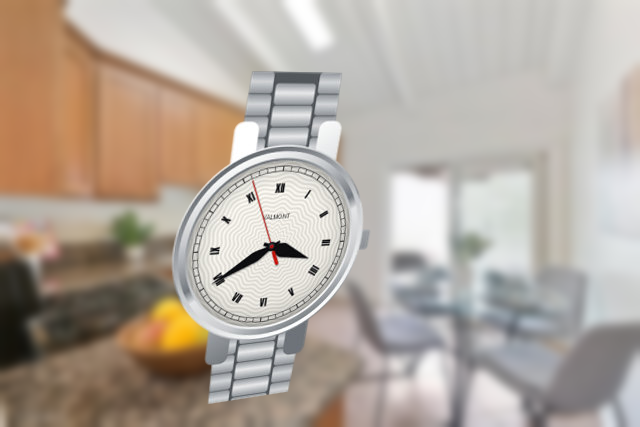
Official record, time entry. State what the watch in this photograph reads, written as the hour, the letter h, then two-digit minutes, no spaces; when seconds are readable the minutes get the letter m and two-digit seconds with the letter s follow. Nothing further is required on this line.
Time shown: 3h39m56s
